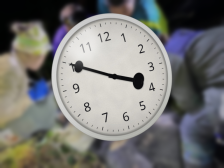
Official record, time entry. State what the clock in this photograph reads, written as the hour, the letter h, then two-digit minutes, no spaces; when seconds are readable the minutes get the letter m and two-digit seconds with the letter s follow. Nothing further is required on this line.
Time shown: 3h50
